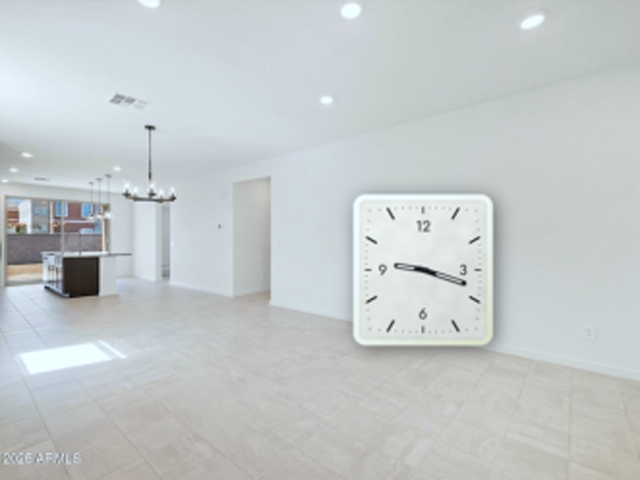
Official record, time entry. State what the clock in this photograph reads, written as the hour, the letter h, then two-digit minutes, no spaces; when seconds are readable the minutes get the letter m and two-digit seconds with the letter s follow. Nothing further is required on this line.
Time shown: 9h18
